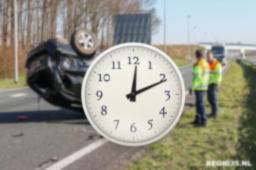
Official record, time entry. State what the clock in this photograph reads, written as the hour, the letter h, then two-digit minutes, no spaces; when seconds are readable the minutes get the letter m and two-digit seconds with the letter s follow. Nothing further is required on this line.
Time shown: 12h11
